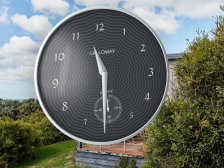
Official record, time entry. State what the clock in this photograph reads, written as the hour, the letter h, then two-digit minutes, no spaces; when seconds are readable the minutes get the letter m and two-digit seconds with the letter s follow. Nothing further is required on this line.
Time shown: 11h31
